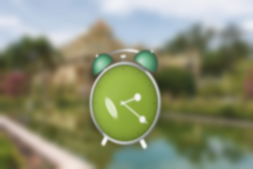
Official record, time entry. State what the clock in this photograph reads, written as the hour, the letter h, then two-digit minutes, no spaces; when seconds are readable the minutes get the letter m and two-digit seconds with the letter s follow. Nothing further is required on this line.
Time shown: 2h21
